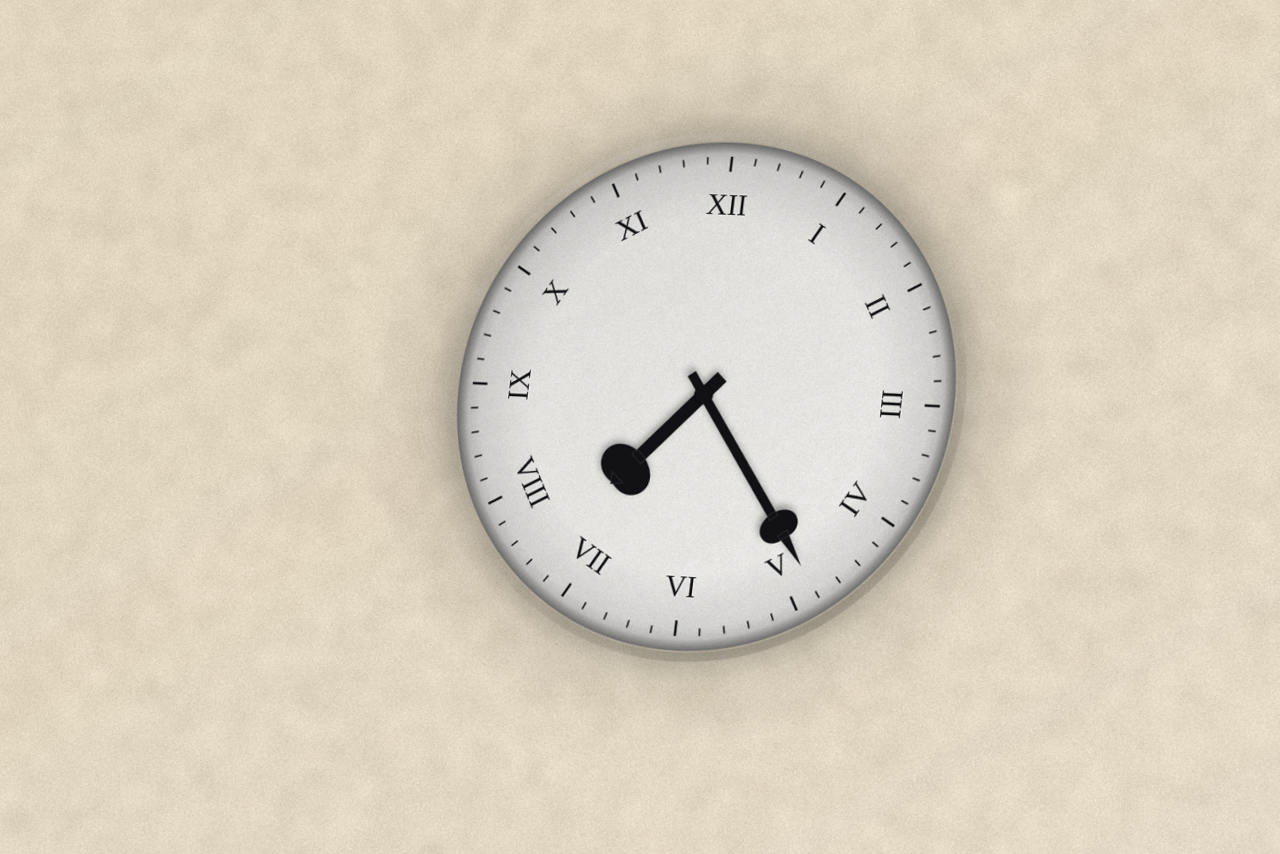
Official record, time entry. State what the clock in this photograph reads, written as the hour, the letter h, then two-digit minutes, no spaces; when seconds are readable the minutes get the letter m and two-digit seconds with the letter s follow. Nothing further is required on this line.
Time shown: 7h24
